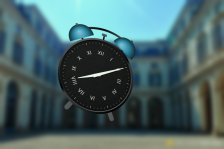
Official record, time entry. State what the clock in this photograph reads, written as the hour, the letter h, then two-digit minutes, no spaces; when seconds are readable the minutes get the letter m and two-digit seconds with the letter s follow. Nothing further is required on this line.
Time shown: 8h10
